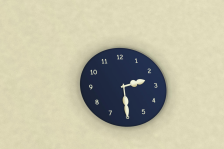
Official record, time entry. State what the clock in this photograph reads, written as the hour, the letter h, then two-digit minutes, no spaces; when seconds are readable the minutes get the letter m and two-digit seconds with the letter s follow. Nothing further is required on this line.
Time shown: 2h30
